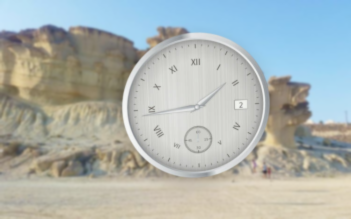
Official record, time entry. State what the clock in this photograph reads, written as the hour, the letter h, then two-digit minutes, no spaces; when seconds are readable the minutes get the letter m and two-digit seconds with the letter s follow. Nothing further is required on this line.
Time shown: 1h44
